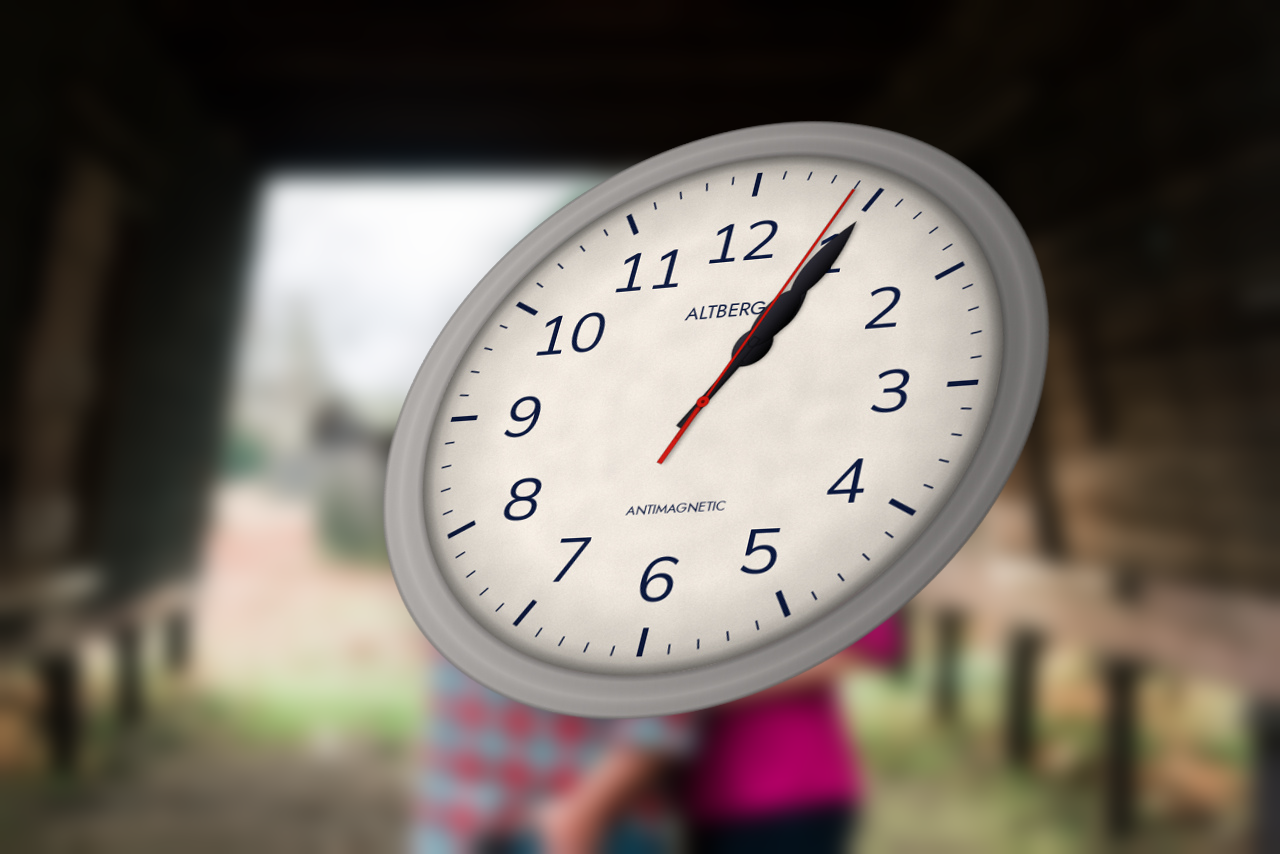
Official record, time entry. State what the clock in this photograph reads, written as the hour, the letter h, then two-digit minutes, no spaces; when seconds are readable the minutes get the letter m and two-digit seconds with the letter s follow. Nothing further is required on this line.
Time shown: 1h05m04s
